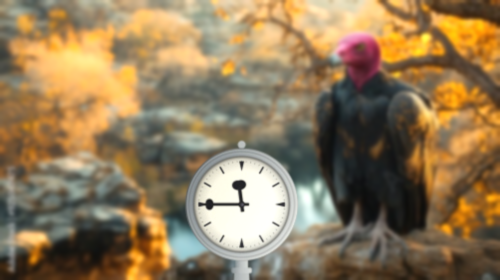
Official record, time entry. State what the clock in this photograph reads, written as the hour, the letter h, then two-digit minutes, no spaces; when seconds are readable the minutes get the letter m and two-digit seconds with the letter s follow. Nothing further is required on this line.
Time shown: 11h45
